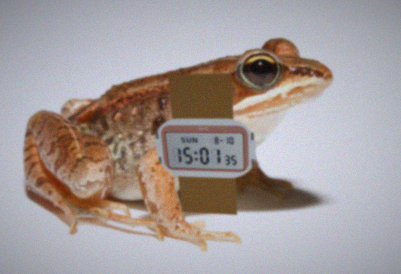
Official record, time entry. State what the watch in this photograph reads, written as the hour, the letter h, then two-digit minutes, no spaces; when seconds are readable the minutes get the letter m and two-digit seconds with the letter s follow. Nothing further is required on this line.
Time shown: 15h01
